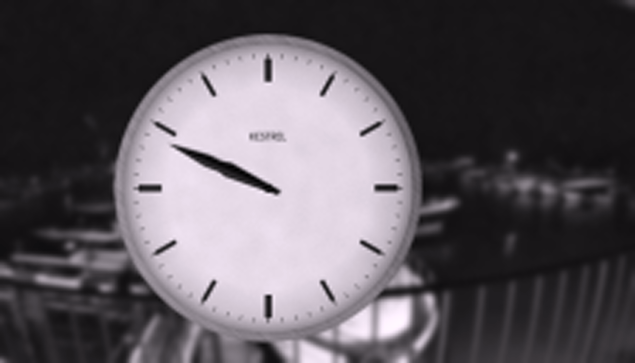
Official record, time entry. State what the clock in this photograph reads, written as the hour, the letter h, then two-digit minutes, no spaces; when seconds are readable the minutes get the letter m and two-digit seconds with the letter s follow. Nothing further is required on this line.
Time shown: 9h49
